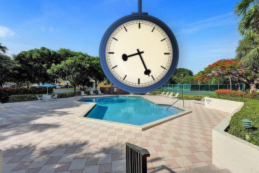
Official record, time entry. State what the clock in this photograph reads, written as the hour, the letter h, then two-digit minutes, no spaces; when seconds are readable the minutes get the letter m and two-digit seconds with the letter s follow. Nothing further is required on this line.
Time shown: 8h26
